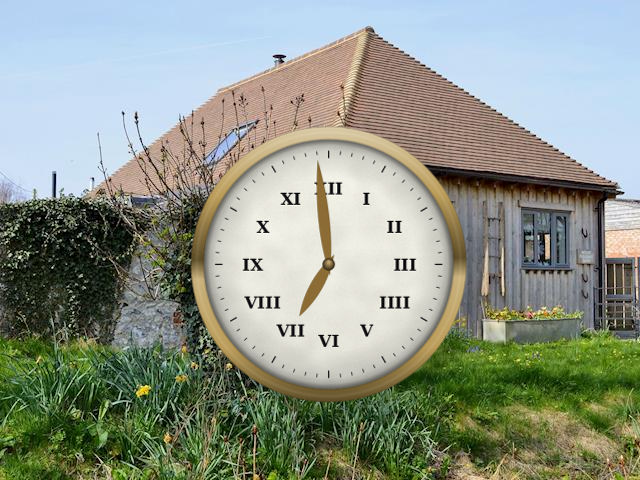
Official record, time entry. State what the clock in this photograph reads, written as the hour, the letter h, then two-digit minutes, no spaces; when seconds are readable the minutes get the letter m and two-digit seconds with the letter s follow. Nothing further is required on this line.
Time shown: 6h59
